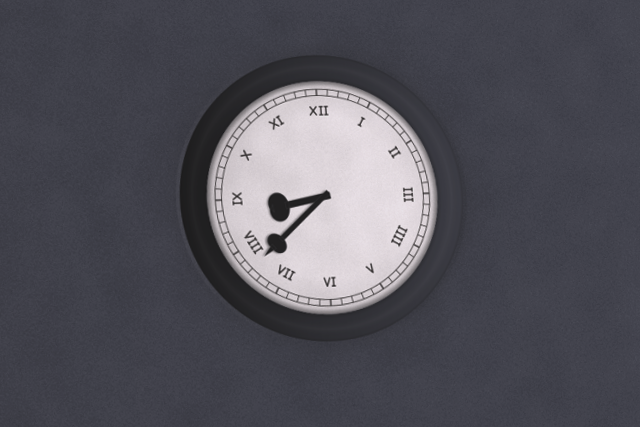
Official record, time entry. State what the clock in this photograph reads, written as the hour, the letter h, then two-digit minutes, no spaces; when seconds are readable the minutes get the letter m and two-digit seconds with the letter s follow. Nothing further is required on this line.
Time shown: 8h38
